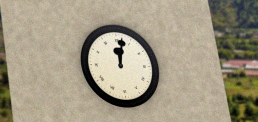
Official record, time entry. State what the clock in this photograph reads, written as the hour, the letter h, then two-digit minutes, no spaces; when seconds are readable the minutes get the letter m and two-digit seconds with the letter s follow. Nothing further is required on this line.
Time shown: 12h02
